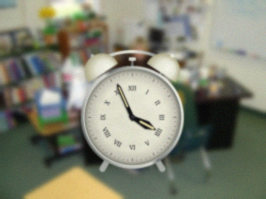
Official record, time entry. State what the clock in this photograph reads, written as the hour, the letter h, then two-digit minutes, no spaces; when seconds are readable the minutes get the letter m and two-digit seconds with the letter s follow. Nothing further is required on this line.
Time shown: 3h56
